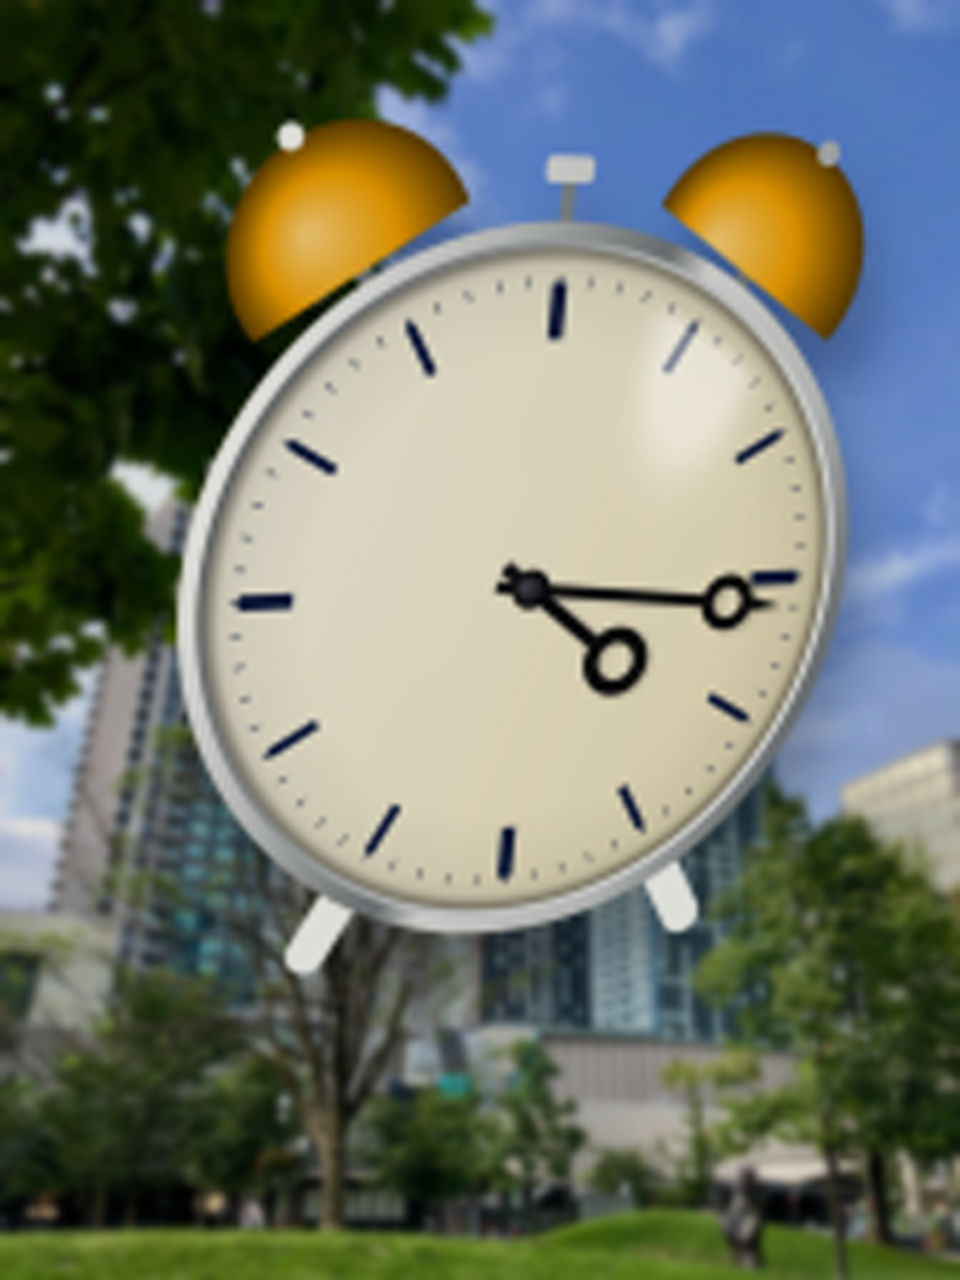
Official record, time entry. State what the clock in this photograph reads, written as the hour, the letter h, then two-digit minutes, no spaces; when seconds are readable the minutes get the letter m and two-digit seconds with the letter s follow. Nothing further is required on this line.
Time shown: 4h16
